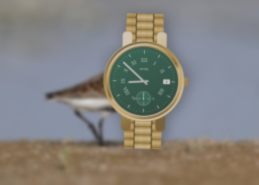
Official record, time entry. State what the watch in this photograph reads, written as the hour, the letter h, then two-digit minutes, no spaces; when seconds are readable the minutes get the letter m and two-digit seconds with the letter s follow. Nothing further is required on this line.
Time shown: 8h52
